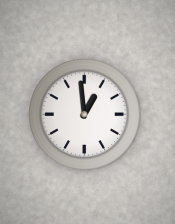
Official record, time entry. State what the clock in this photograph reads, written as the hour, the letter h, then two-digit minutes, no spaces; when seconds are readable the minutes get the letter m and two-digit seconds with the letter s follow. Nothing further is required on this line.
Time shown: 12h59
